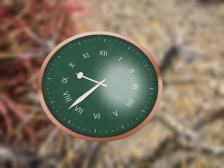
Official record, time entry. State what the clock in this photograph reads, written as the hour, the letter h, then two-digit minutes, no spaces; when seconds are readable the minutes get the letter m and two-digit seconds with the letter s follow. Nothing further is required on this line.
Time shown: 9h37
